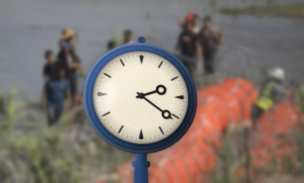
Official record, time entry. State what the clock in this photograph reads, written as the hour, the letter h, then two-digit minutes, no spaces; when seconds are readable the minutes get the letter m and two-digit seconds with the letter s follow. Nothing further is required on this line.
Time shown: 2h21
